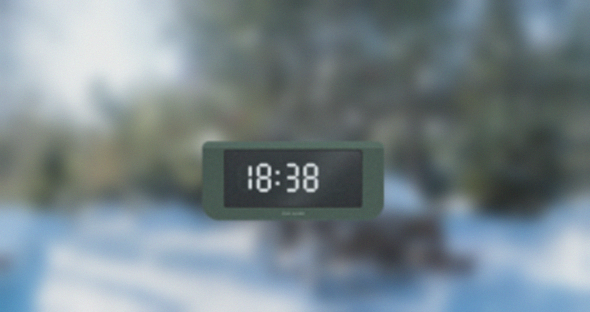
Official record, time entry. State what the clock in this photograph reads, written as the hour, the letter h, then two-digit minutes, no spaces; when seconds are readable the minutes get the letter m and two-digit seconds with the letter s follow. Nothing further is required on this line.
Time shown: 18h38
